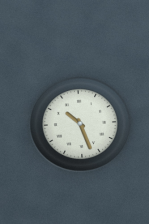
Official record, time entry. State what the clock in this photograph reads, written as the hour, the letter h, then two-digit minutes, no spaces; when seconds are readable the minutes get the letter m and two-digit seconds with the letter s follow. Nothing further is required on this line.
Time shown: 10h27
